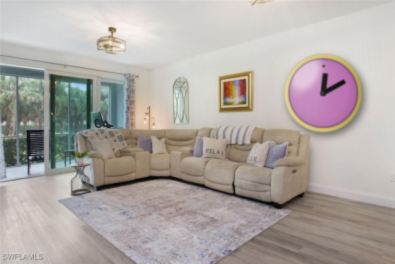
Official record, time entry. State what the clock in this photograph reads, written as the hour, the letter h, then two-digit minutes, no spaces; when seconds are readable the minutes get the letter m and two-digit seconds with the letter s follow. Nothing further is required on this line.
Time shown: 12h10
